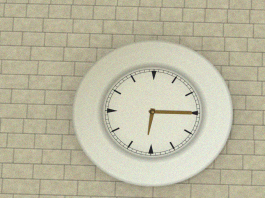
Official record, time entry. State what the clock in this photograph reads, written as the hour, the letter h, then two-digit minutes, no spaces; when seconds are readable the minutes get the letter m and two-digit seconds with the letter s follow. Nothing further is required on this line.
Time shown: 6h15
